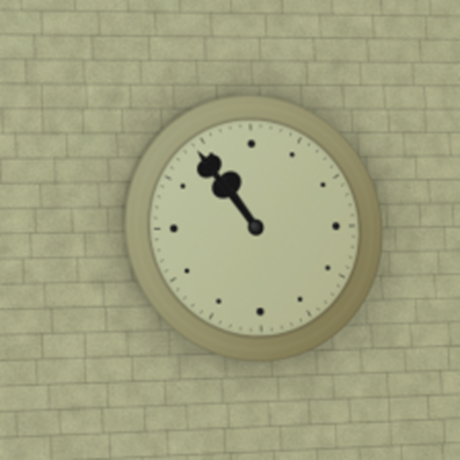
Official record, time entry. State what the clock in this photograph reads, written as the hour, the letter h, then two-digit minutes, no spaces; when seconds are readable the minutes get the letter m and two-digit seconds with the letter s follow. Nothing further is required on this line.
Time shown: 10h54
